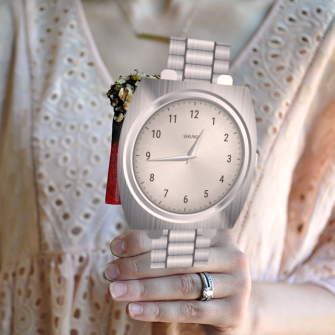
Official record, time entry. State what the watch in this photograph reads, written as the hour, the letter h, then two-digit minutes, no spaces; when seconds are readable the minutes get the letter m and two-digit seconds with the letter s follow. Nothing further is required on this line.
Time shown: 12h44
